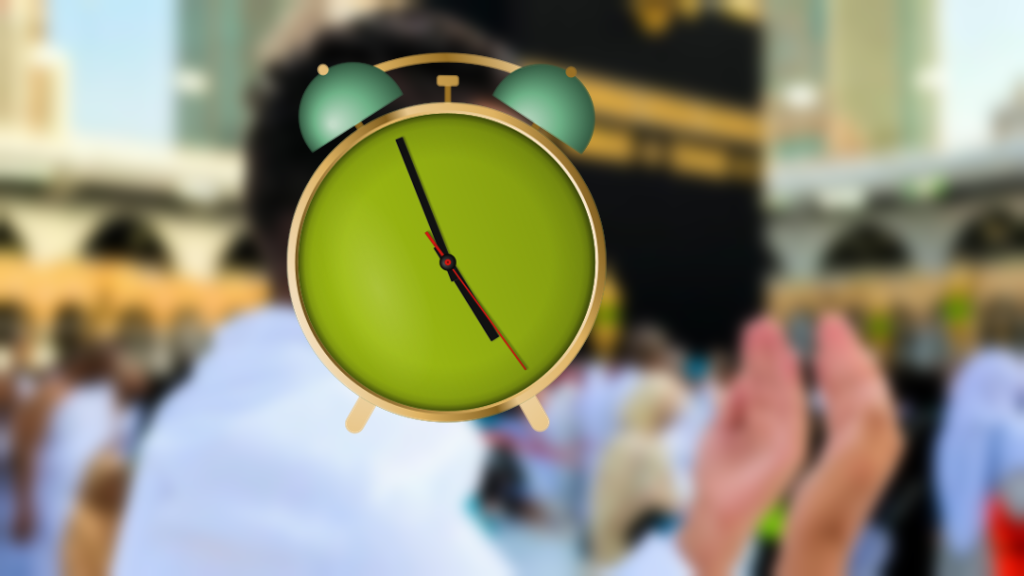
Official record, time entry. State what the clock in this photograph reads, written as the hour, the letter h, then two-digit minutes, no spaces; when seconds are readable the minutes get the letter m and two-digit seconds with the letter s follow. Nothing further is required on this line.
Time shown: 4h56m24s
